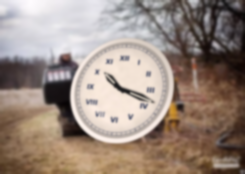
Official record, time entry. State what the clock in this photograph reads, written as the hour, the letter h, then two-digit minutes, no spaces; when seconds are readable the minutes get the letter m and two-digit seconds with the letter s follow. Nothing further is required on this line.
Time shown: 10h18
